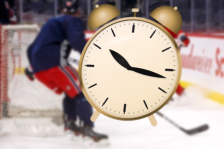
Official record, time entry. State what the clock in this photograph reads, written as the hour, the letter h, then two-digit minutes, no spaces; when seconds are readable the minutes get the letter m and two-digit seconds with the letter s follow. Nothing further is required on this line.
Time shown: 10h17
